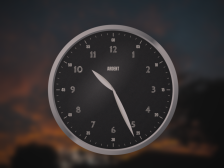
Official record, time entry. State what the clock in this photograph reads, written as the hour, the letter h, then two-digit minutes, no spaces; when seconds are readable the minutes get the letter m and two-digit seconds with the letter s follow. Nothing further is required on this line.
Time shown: 10h26
